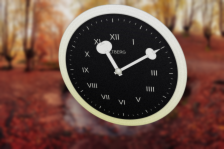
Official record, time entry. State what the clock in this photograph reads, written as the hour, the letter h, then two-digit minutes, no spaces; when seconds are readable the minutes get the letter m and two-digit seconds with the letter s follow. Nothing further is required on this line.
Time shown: 11h10
